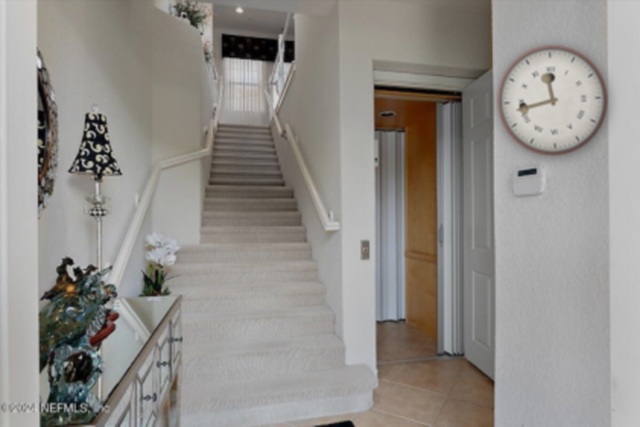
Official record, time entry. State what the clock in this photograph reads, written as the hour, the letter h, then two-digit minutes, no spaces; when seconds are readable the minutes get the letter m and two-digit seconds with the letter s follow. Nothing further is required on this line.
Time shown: 11h43
